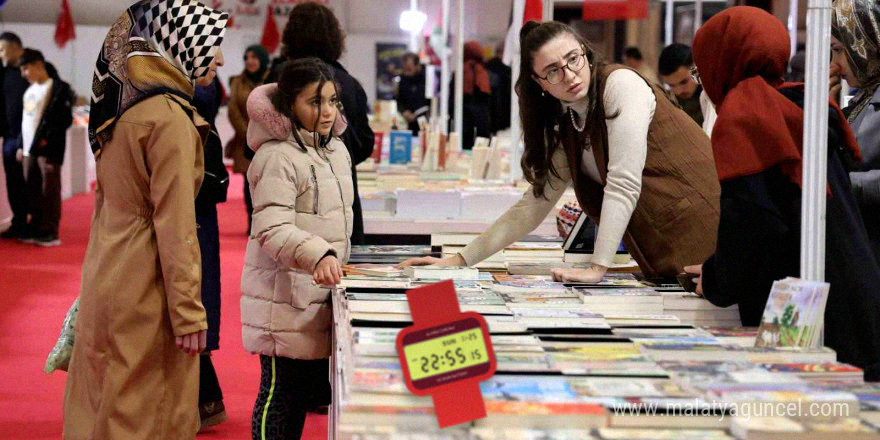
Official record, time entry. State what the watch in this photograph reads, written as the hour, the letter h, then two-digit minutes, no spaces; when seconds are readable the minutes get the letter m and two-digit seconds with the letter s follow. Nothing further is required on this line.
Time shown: 22h55
